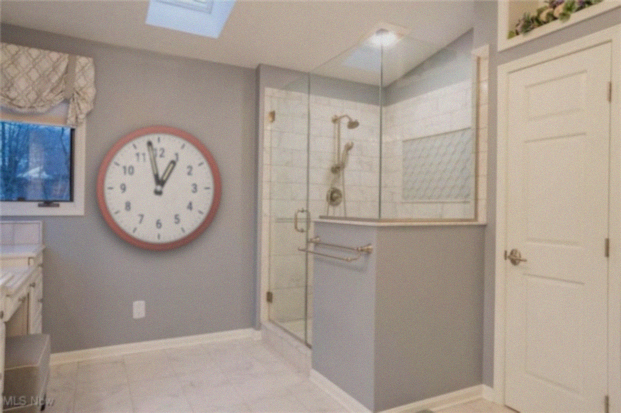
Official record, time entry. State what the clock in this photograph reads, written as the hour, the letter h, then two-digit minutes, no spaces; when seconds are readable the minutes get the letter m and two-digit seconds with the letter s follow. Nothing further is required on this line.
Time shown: 12h58
